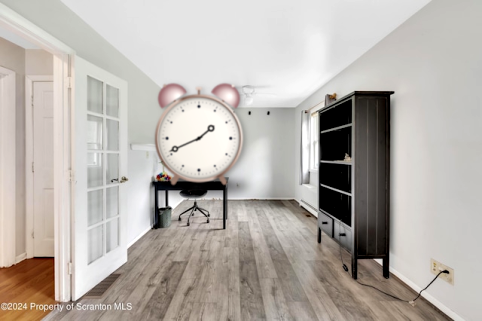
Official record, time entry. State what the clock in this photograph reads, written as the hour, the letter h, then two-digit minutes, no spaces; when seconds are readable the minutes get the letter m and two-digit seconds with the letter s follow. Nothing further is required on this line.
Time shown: 1h41
